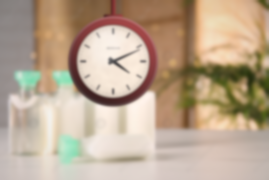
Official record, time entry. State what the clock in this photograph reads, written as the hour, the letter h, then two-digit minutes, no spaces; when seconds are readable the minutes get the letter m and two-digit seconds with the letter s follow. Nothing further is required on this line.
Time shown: 4h11
